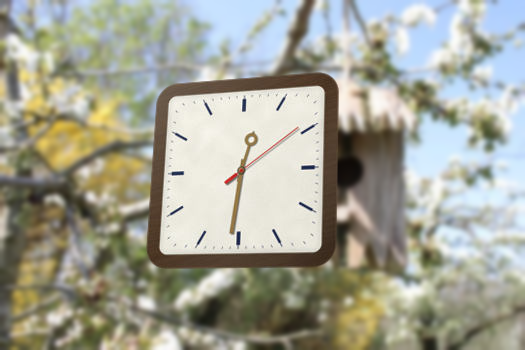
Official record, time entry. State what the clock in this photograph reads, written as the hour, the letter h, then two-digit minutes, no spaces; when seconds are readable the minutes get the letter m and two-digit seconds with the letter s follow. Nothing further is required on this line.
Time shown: 12h31m09s
